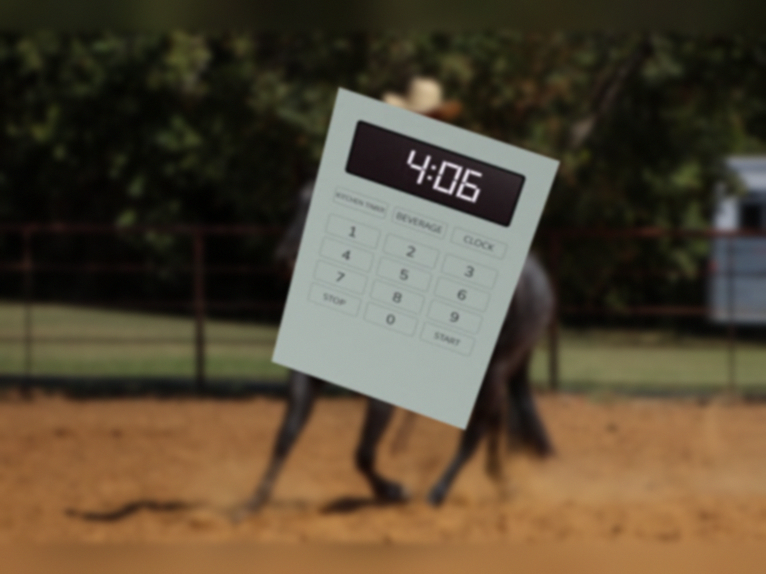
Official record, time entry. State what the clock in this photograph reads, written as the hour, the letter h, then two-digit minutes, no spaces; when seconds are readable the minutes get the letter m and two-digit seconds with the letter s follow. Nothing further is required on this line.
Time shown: 4h06
